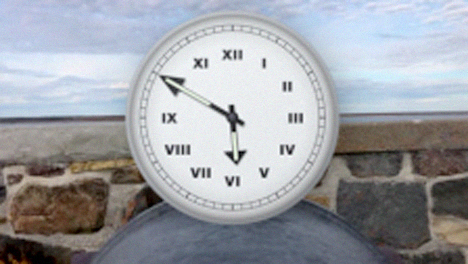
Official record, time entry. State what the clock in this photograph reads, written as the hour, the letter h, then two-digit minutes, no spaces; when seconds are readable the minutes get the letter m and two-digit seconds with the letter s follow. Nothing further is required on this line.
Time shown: 5h50
